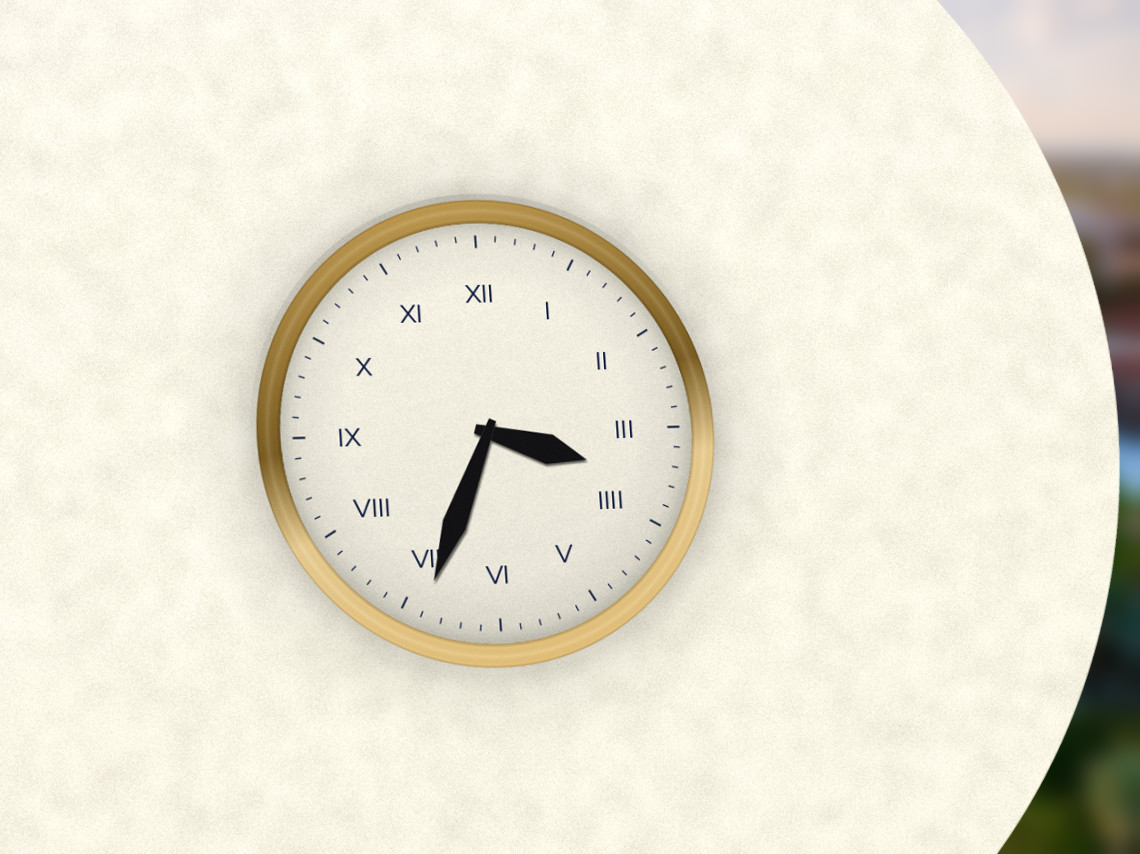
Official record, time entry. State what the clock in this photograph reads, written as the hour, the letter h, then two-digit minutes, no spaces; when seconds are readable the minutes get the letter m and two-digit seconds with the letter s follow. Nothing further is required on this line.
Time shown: 3h34
